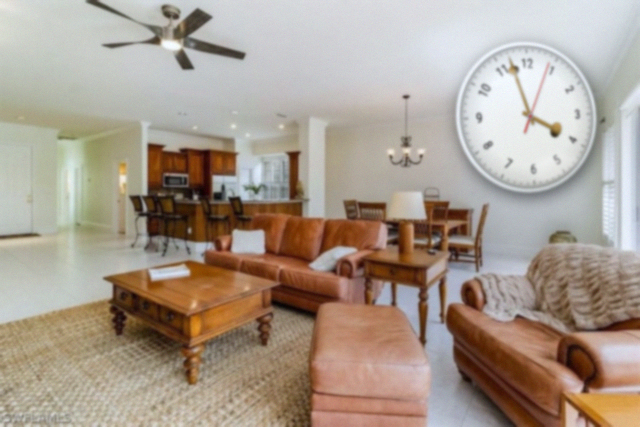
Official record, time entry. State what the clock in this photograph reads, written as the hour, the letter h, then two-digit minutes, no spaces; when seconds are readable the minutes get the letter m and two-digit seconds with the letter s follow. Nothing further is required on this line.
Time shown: 3h57m04s
